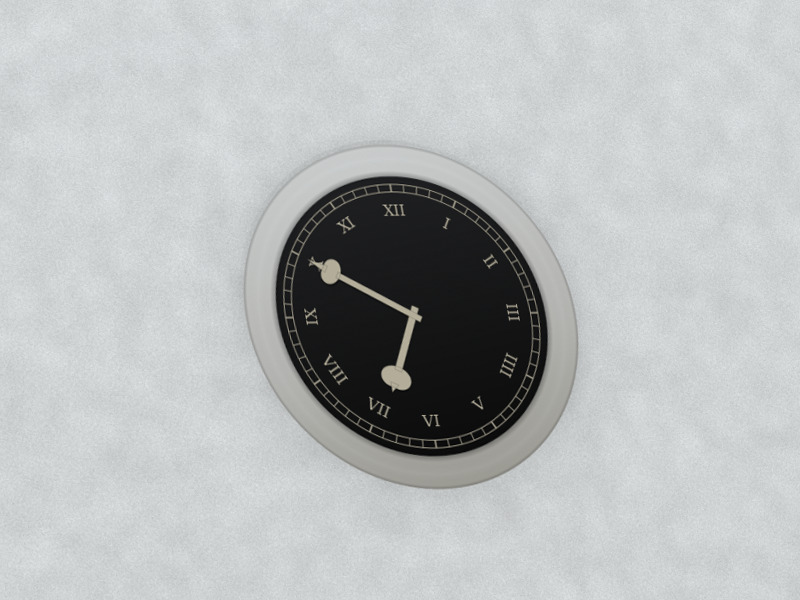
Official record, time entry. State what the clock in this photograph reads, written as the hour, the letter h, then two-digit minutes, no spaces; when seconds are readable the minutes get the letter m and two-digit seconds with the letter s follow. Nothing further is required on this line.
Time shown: 6h50
